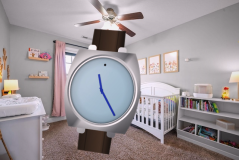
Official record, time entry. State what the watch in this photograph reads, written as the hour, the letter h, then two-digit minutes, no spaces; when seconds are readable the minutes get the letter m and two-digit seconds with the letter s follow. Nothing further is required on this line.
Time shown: 11h24
